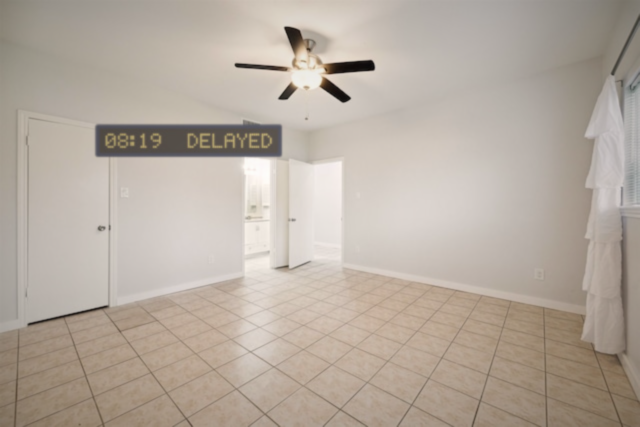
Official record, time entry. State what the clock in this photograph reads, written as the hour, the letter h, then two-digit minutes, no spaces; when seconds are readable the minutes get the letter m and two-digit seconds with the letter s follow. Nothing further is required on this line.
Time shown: 8h19
